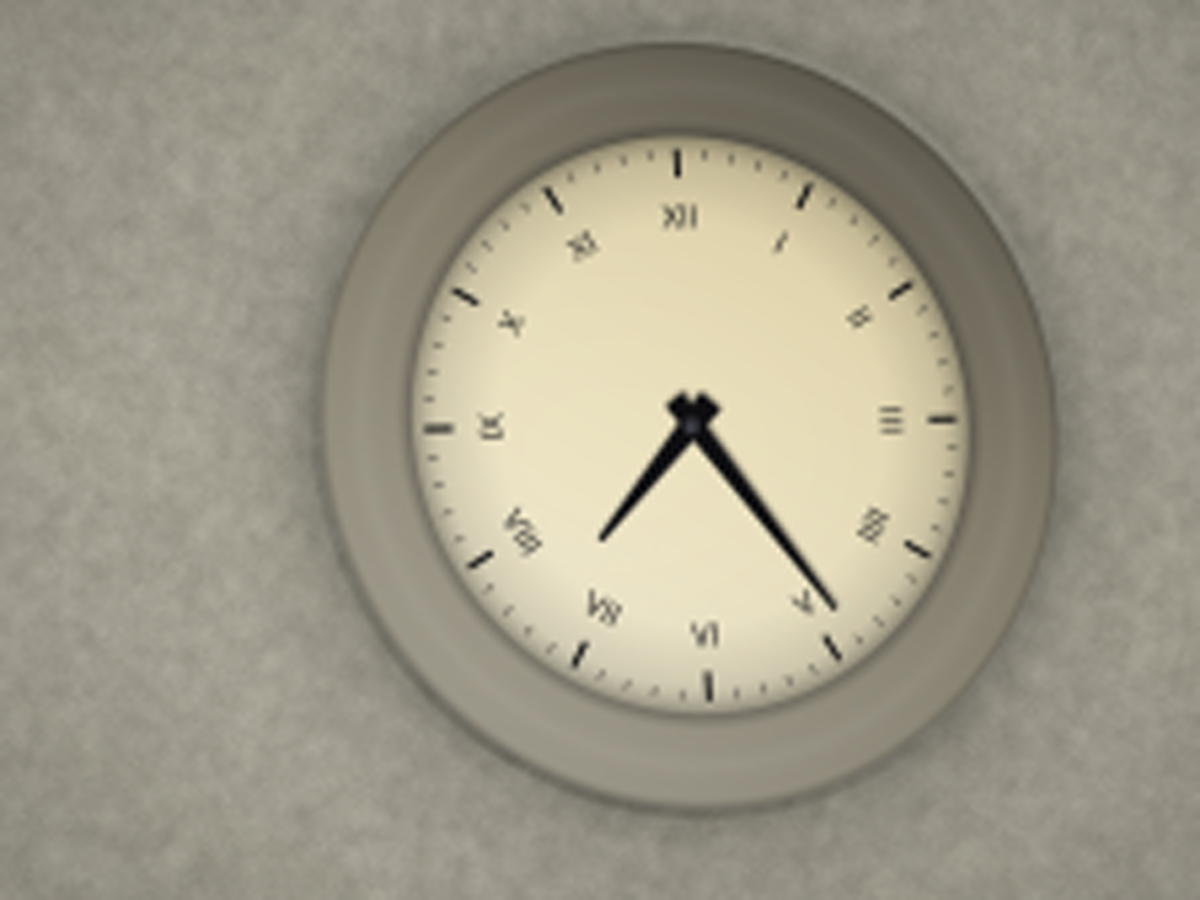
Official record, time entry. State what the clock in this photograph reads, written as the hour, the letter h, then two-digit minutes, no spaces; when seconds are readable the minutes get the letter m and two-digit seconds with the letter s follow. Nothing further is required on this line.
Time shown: 7h24
